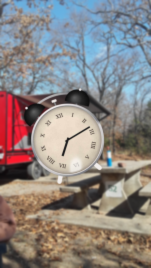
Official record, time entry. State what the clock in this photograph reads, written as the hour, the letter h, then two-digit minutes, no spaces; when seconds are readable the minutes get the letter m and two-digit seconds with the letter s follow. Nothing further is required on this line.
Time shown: 7h13
